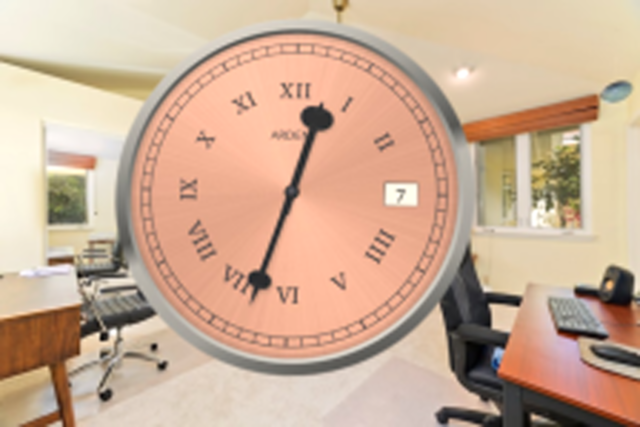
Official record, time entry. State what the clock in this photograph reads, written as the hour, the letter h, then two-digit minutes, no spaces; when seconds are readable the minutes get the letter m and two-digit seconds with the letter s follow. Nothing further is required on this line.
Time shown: 12h33
